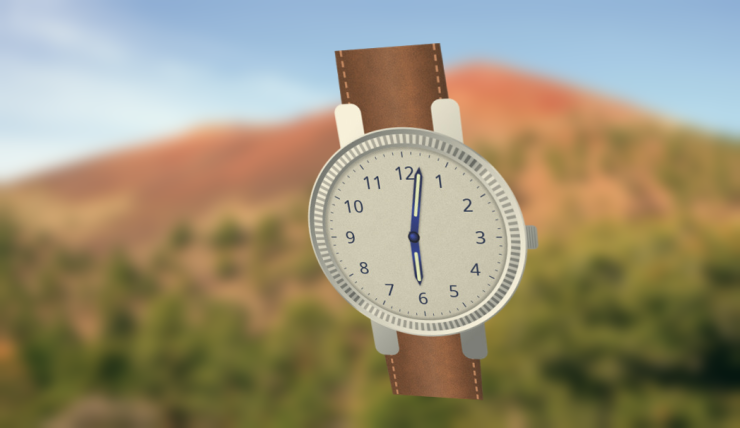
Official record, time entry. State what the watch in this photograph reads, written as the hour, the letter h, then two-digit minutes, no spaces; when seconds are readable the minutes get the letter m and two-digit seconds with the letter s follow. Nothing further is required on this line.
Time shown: 6h02
